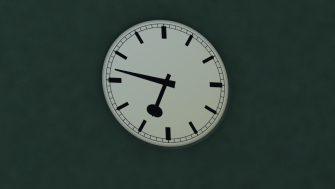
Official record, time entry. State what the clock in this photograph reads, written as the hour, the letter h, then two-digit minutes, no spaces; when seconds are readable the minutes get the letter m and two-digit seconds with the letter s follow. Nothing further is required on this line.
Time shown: 6h47
